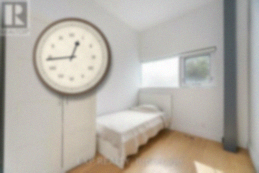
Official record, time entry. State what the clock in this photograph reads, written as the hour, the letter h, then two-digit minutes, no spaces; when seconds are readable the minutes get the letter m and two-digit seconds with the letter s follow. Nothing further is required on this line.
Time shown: 12h44
